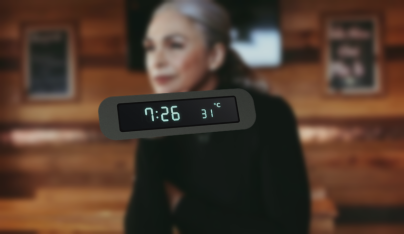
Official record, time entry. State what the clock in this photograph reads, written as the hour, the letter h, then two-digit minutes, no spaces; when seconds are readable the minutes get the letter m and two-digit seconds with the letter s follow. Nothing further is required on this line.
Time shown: 7h26
